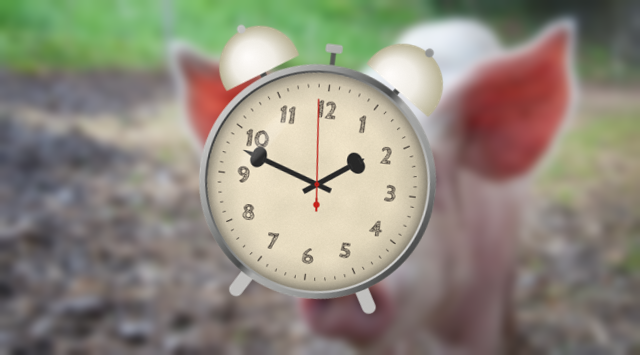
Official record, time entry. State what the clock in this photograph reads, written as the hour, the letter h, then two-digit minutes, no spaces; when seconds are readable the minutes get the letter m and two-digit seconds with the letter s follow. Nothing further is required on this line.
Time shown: 1h47m59s
